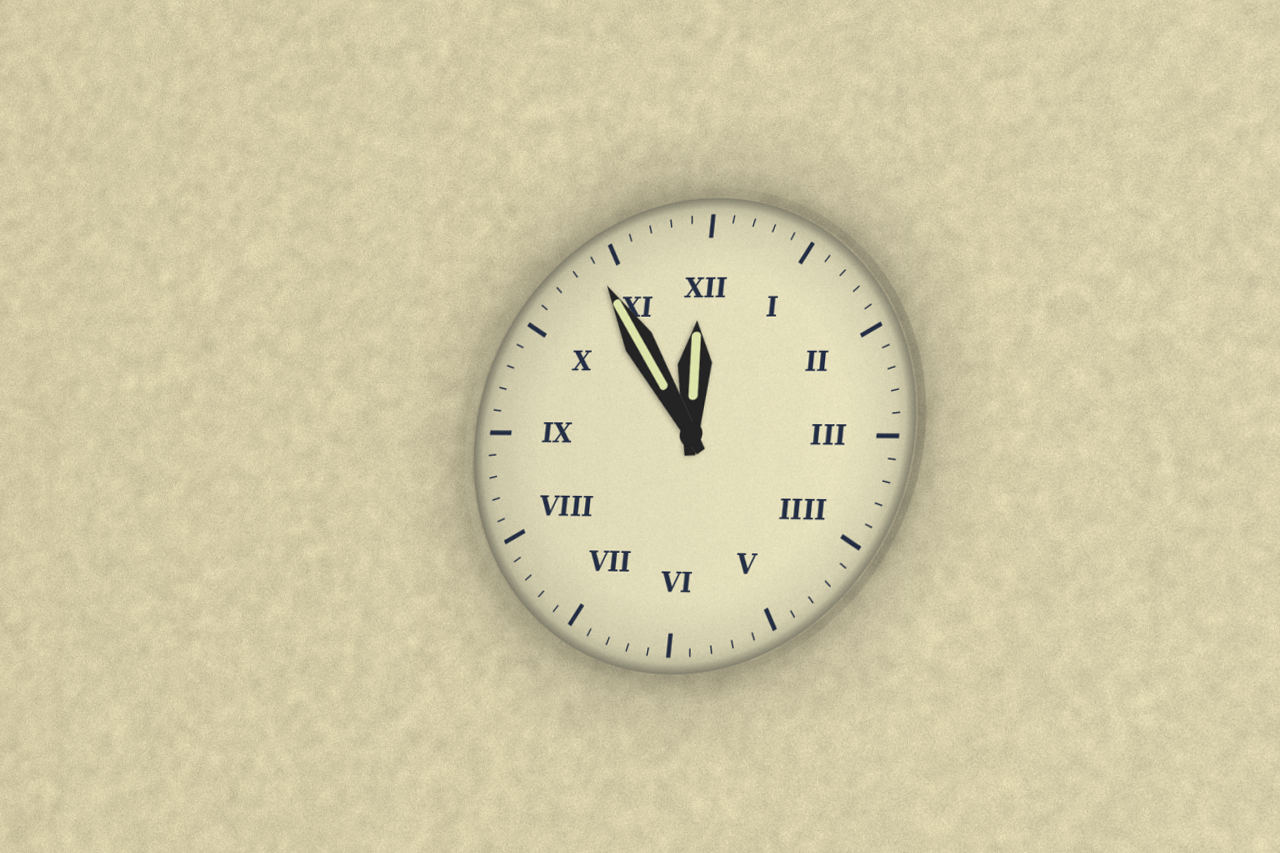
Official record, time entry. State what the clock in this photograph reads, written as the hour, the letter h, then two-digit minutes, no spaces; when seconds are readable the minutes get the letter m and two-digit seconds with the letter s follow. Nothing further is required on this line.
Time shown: 11h54
